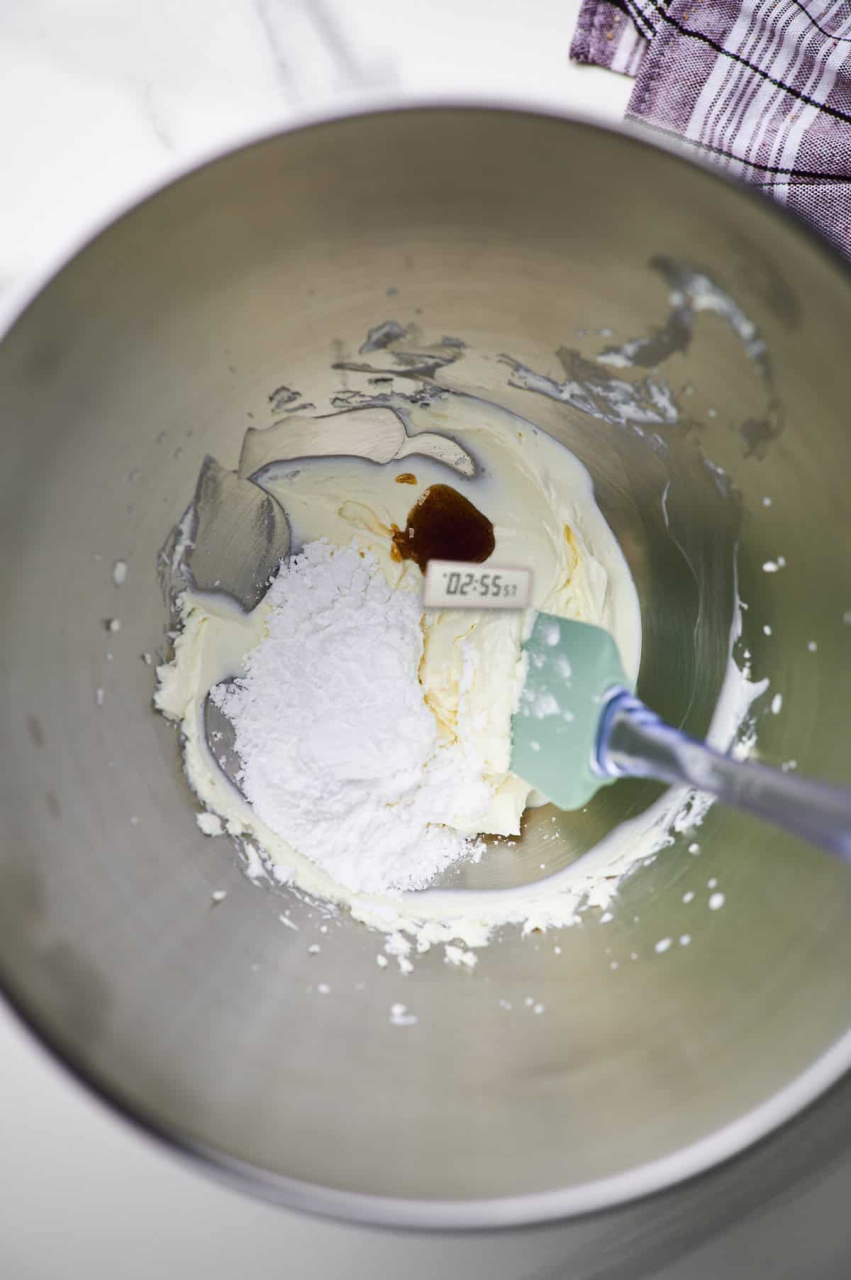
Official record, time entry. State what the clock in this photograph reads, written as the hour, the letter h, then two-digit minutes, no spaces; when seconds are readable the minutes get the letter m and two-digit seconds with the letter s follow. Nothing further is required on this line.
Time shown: 2h55
